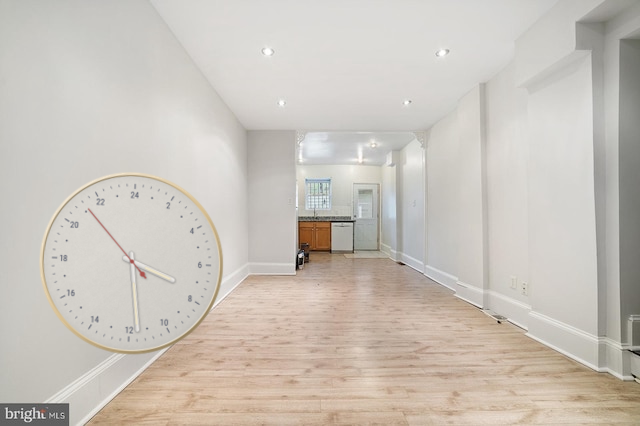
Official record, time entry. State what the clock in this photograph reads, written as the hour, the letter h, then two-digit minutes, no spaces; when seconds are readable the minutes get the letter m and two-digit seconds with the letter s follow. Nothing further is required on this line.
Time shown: 7h28m53s
